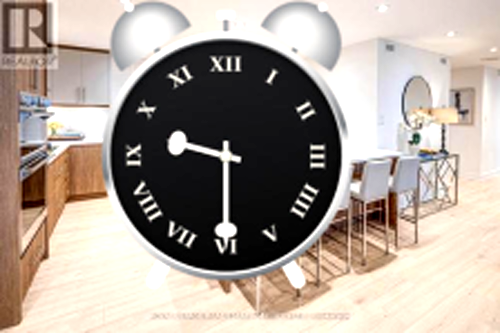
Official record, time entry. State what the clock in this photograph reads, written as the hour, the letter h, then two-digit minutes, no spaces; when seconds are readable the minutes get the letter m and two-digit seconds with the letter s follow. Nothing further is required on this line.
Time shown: 9h30
